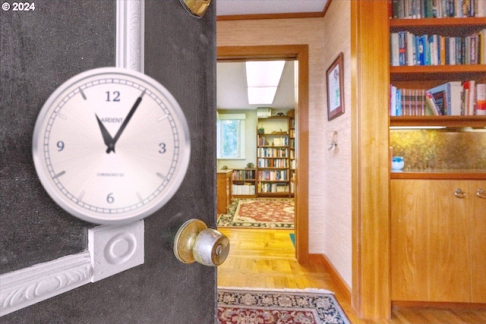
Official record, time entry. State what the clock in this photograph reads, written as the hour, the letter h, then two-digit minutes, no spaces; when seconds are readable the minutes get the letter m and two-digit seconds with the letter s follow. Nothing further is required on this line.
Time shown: 11h05
